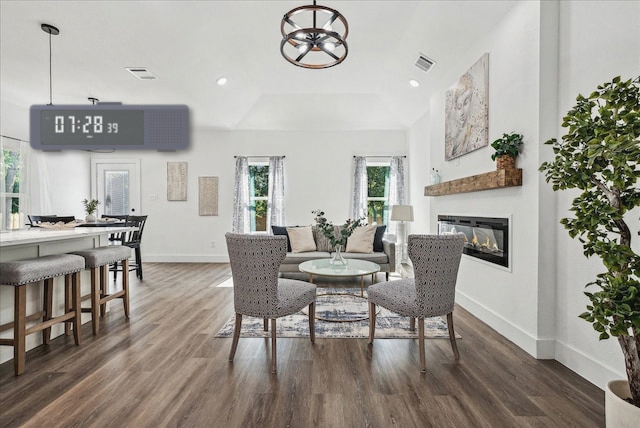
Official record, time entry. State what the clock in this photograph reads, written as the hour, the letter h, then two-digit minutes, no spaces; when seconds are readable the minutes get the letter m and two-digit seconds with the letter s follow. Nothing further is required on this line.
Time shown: 7h28m39s
